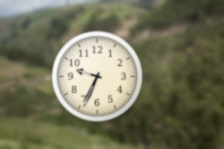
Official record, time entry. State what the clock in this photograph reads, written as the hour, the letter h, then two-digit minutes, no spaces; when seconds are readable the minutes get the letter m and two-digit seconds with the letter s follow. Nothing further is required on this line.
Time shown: 9h34
